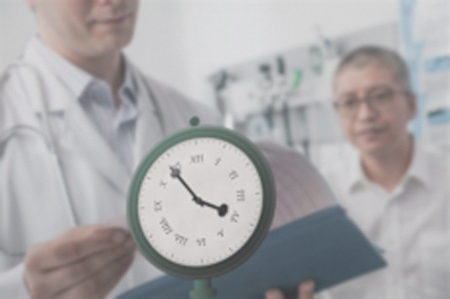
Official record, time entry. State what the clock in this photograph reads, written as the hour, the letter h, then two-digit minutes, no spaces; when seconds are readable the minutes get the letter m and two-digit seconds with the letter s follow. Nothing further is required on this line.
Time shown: 3h54
